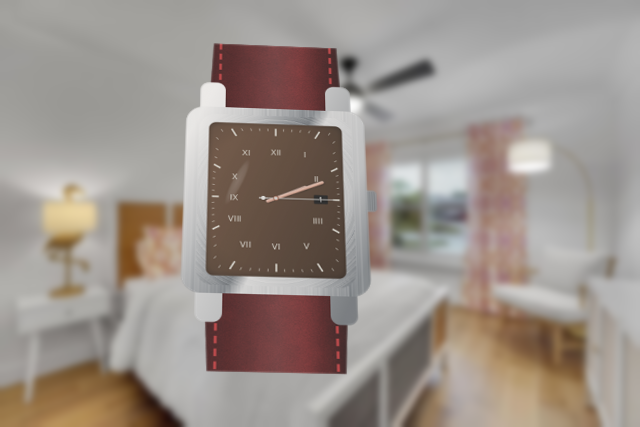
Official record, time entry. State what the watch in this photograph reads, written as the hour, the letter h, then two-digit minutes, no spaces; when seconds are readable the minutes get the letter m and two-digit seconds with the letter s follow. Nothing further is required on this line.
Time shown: 2h11m15s
